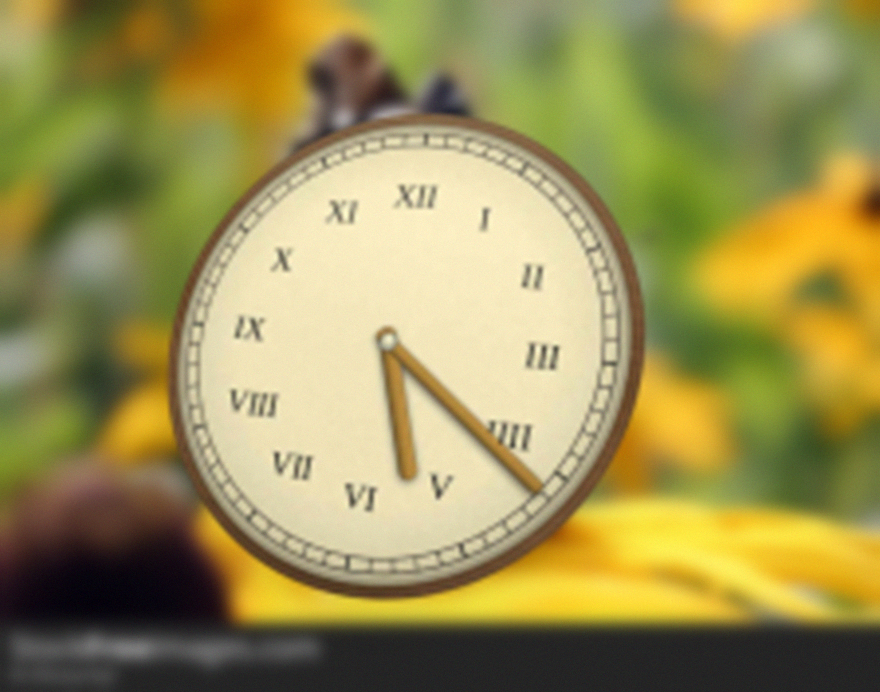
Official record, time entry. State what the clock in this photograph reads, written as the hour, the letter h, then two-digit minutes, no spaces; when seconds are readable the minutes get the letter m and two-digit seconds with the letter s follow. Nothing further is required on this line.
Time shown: 5h21
